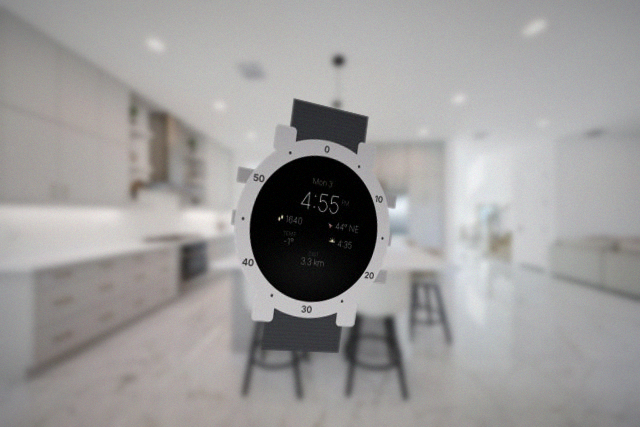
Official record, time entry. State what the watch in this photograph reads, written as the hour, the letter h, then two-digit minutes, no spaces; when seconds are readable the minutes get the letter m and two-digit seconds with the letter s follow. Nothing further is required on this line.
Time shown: 4h55
